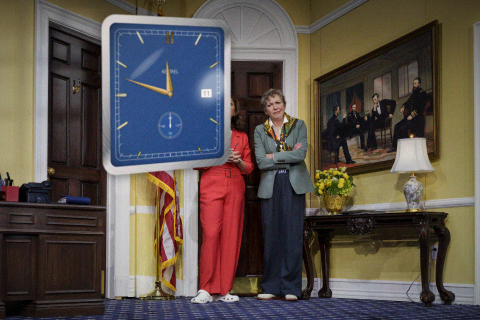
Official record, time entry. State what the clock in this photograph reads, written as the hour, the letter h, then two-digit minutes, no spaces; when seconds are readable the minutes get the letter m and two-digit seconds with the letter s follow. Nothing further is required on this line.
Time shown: 11h48
